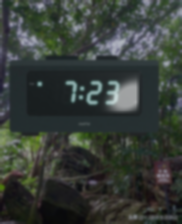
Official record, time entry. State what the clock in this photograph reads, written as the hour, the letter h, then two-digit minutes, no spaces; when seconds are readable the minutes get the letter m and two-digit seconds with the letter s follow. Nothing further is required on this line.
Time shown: 7h23
